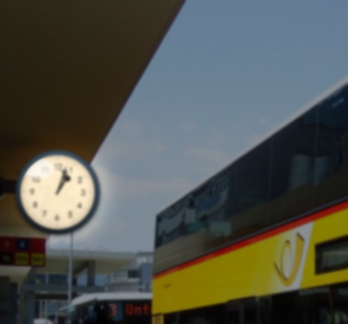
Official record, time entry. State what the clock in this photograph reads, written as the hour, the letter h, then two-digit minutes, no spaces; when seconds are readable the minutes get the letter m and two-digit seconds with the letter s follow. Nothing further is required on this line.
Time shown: 1h03
